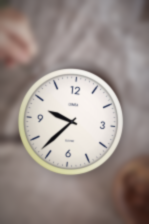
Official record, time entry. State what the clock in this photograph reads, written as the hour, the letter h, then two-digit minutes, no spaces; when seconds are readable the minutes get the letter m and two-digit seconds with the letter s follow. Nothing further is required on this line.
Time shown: 9h37
